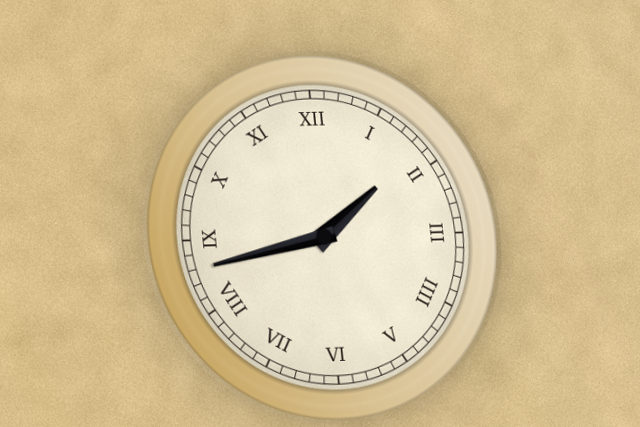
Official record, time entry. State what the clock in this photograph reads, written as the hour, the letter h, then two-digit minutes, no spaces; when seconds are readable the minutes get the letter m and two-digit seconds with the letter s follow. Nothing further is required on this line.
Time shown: 1h43
